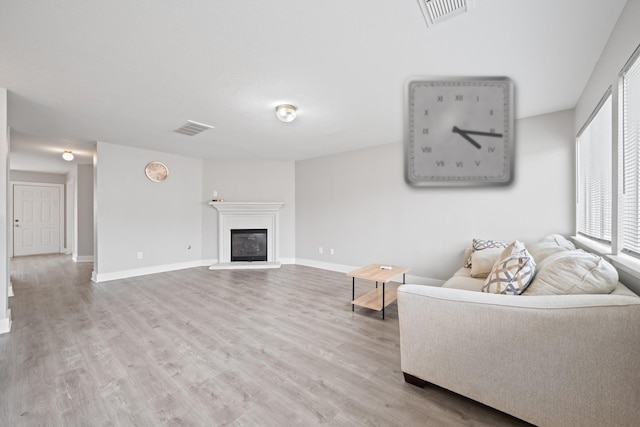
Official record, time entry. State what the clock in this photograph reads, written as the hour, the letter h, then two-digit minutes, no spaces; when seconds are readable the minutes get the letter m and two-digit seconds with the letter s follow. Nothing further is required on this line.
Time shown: 4h16
